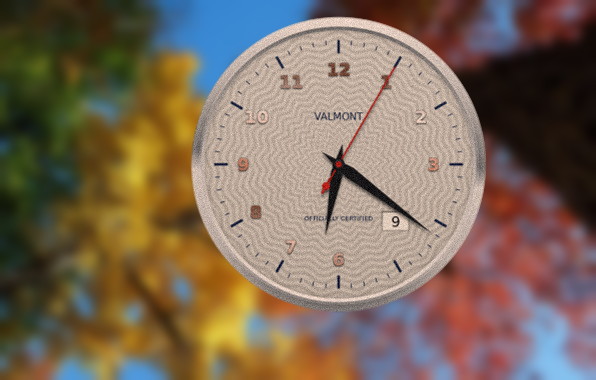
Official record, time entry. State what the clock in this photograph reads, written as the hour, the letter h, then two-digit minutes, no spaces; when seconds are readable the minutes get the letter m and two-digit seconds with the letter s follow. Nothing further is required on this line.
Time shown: 6h21m05s
